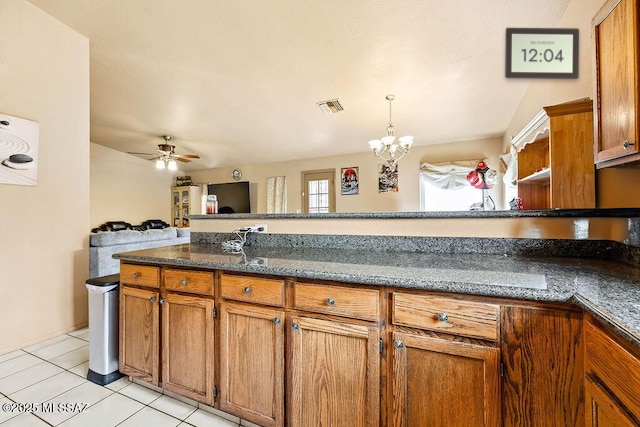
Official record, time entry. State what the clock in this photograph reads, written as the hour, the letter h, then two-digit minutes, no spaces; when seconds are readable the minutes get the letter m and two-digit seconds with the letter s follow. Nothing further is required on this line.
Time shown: 12h04
